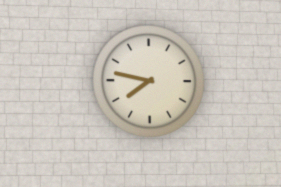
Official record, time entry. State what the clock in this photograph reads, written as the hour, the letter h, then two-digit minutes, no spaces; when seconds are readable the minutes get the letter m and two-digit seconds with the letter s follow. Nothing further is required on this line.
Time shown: 7h47
